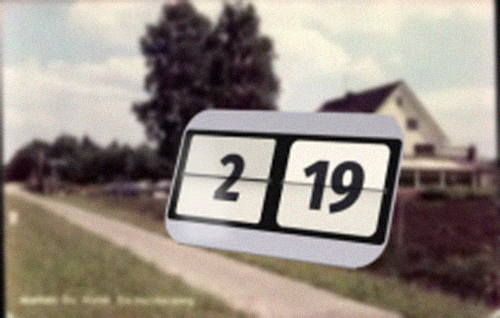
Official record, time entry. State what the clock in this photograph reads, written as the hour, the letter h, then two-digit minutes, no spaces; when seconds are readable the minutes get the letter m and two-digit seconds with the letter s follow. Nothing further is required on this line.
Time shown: 2h19
